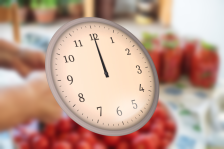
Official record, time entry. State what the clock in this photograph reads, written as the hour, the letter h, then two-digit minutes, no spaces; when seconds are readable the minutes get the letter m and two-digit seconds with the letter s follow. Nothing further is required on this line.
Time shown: 12h00
